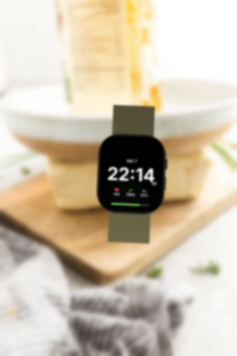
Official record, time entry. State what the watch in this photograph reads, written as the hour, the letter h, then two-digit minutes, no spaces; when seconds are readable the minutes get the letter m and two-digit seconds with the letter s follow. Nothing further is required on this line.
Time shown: 22h14
